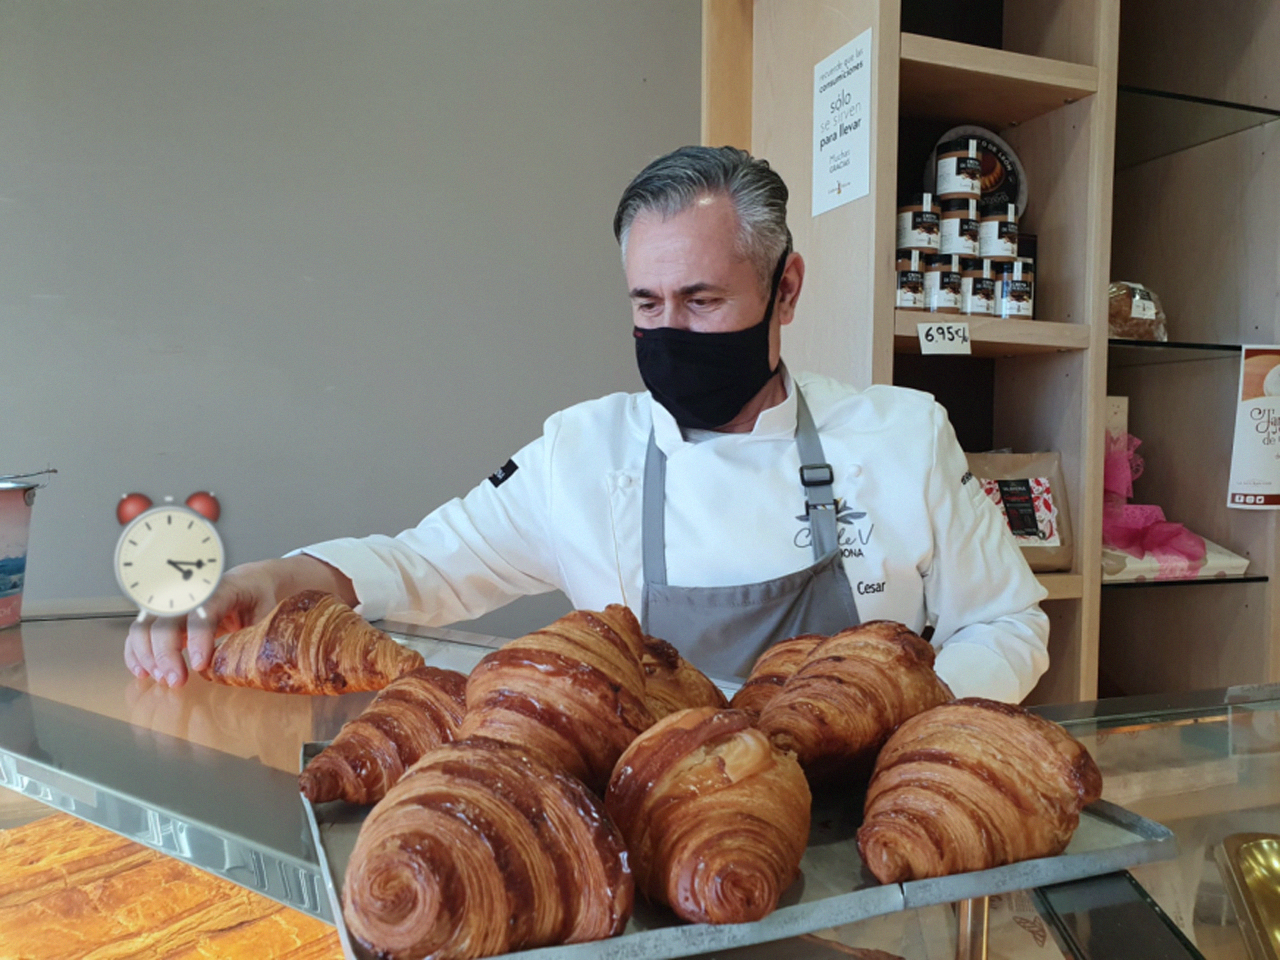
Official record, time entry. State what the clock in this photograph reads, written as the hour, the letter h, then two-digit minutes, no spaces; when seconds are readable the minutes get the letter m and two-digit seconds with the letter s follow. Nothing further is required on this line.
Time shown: 4h16
